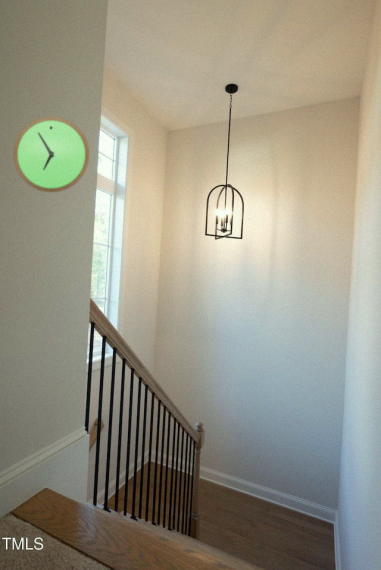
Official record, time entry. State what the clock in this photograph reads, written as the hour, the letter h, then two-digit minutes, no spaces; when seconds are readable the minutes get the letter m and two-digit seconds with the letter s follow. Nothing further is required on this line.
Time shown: 6h55
